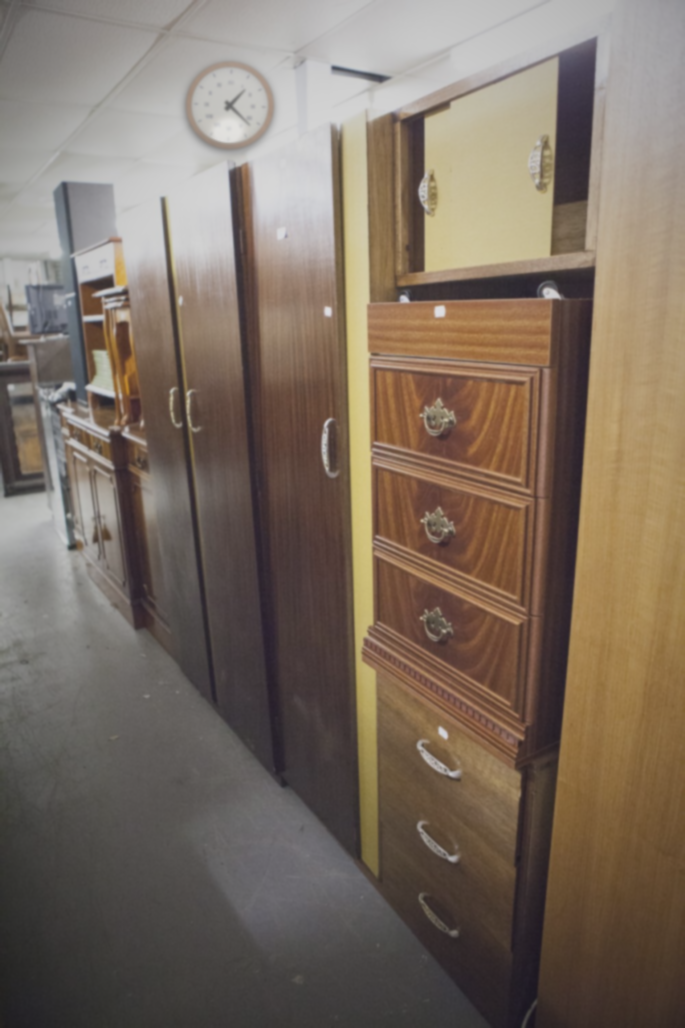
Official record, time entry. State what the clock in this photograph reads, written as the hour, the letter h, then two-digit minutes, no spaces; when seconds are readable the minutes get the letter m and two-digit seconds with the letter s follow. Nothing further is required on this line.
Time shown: 1h22
